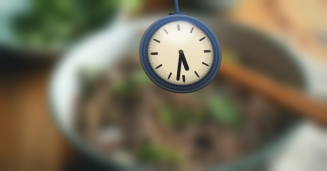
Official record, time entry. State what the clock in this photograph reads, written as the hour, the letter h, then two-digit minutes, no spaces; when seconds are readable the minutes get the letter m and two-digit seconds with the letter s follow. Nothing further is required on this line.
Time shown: 5h32
